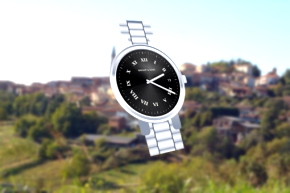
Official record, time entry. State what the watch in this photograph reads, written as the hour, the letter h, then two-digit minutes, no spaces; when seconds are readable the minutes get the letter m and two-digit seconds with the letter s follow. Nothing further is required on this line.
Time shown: 2h20
